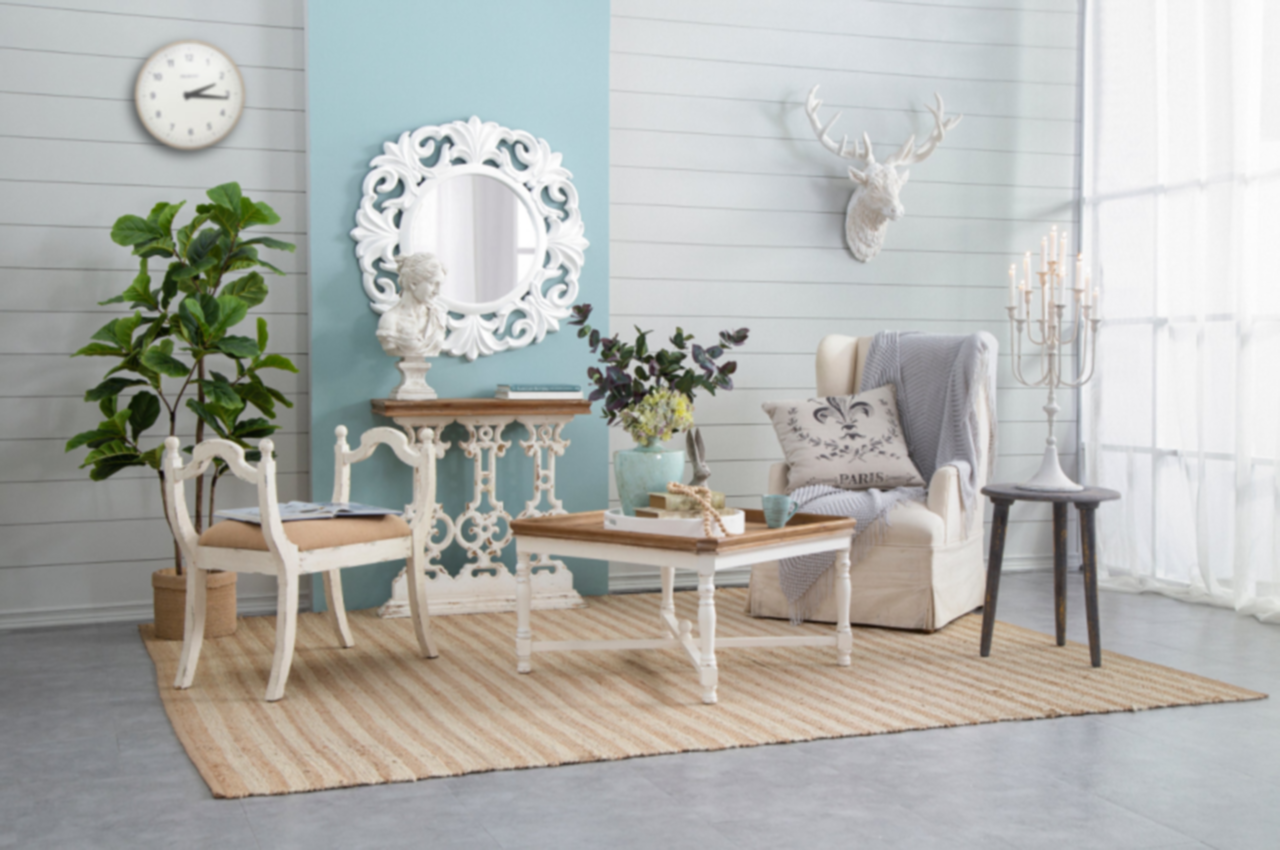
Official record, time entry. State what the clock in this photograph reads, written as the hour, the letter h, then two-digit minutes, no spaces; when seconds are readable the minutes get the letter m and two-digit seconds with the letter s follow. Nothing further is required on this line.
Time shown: 2h16
